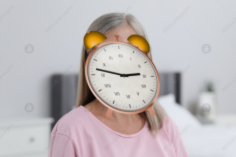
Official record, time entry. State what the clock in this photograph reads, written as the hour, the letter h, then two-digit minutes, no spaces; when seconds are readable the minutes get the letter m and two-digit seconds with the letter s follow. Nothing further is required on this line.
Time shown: 2h47
